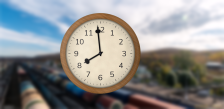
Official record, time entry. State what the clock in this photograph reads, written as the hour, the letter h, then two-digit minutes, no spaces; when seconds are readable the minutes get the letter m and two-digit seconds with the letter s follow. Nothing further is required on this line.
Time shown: 7h59
